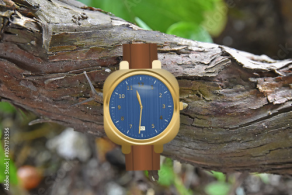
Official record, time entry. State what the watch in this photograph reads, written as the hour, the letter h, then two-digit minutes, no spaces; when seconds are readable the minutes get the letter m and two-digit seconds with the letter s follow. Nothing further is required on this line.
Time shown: 11h31
